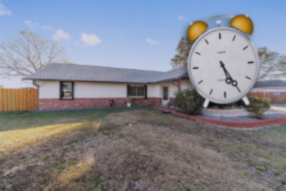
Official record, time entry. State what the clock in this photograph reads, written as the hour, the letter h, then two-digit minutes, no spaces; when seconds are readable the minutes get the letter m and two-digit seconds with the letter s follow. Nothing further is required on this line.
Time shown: 5h25
